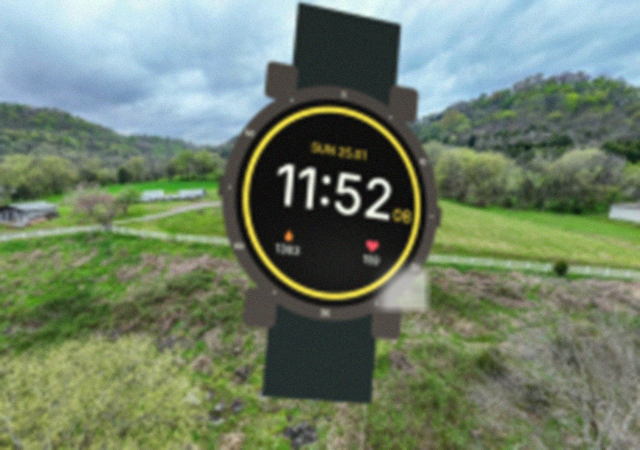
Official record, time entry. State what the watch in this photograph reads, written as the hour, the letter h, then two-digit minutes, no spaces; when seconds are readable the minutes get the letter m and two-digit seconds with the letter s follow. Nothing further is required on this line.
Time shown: 11h52
